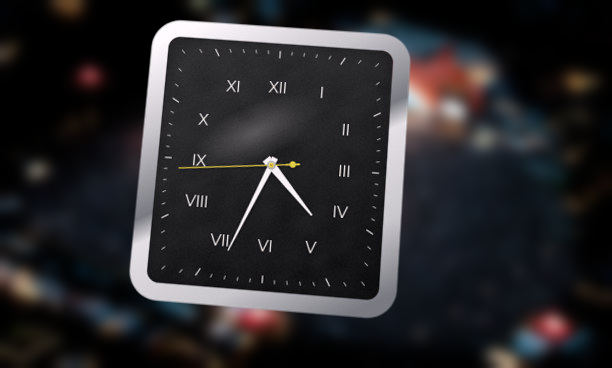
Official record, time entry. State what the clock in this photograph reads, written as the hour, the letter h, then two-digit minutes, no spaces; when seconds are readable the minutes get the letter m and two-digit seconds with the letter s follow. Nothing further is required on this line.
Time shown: 4h33m44s
